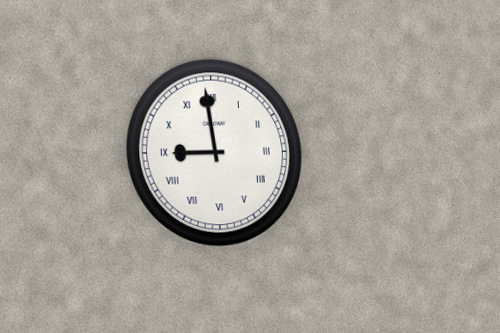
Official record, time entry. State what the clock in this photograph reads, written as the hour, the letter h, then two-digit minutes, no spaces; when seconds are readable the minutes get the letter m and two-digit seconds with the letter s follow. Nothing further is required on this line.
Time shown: 8h59
